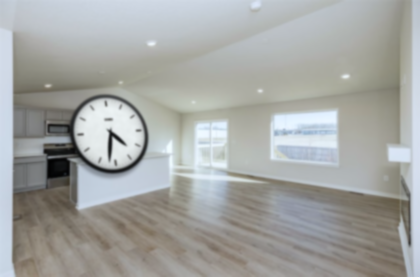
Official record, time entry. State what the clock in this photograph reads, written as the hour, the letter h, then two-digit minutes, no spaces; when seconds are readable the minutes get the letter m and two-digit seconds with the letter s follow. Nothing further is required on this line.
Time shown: 4h32
